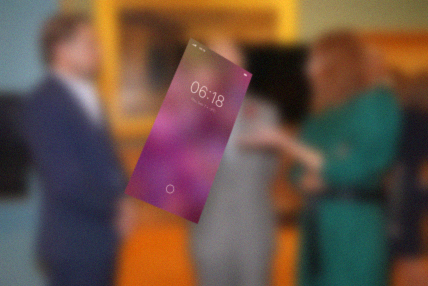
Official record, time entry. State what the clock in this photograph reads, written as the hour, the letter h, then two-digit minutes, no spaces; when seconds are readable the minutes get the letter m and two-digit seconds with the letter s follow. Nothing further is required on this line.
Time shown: 6h18
